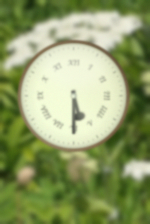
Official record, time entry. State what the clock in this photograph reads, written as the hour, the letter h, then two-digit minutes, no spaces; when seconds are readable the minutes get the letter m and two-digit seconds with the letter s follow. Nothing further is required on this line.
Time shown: 5h30
